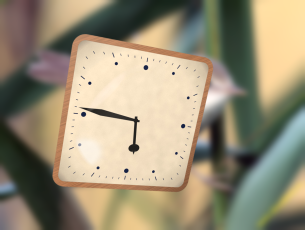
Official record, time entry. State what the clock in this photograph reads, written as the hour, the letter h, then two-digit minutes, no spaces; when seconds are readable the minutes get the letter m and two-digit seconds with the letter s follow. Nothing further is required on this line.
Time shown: 5h46
